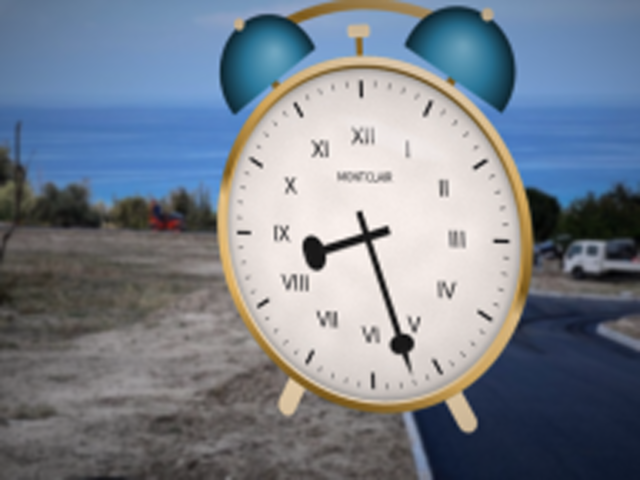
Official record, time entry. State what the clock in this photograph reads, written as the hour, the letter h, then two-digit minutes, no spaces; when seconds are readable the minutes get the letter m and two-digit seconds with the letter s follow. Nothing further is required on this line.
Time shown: 8h27
